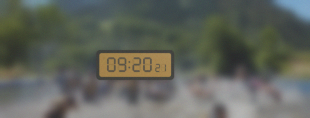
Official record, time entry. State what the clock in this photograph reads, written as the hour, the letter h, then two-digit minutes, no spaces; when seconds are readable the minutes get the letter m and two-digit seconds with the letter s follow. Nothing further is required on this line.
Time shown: 9h20m21s
